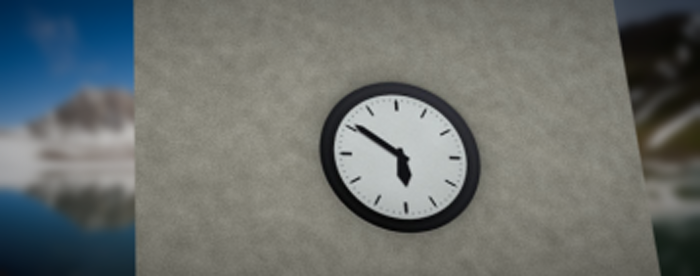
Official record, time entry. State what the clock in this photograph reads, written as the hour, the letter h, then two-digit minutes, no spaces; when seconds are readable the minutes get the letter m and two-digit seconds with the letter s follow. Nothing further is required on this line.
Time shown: 5h51
